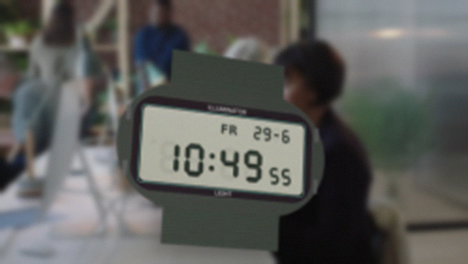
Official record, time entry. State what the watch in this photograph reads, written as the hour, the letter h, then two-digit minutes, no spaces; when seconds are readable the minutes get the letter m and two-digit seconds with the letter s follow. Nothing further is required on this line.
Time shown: 10h49m55s
